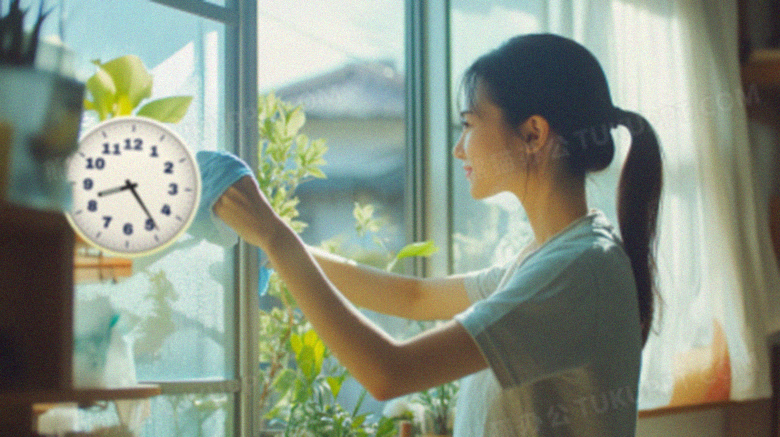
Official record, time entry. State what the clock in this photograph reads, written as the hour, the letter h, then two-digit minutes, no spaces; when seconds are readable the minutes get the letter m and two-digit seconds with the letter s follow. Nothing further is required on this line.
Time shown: 8h24
